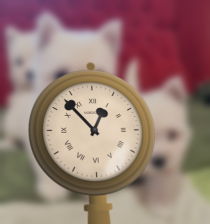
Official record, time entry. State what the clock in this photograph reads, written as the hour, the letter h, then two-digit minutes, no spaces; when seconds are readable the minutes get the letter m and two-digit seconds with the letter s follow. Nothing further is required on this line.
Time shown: 12h53
